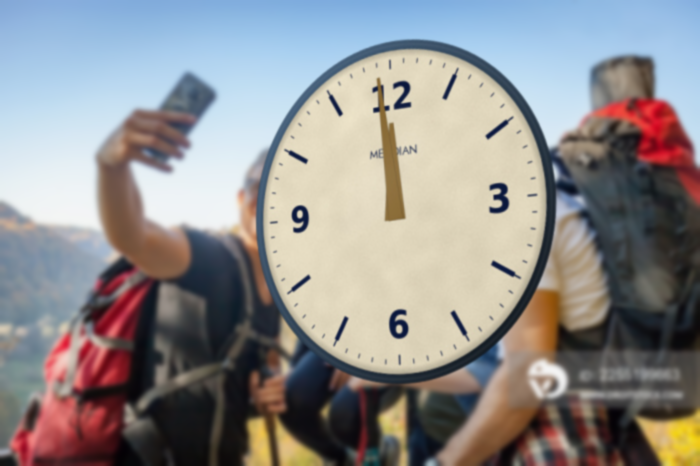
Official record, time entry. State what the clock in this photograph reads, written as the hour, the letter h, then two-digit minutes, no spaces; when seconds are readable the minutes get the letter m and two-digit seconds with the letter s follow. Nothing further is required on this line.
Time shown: 11h59
